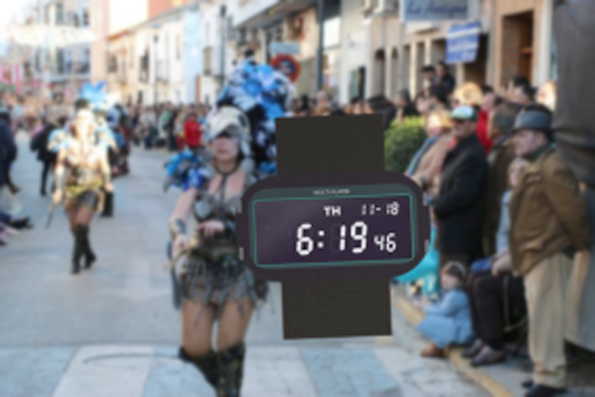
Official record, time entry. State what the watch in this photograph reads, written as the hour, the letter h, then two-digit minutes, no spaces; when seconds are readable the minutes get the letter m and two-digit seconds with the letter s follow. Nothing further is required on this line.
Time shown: 6h19m46s
